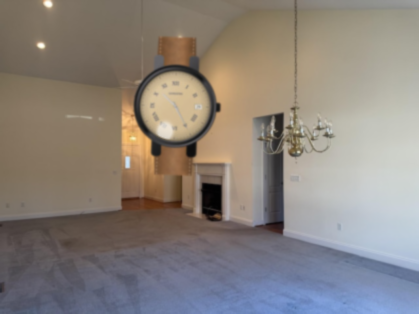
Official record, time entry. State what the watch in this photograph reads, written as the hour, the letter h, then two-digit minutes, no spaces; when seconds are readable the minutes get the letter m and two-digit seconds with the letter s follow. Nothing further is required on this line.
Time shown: 10h25
